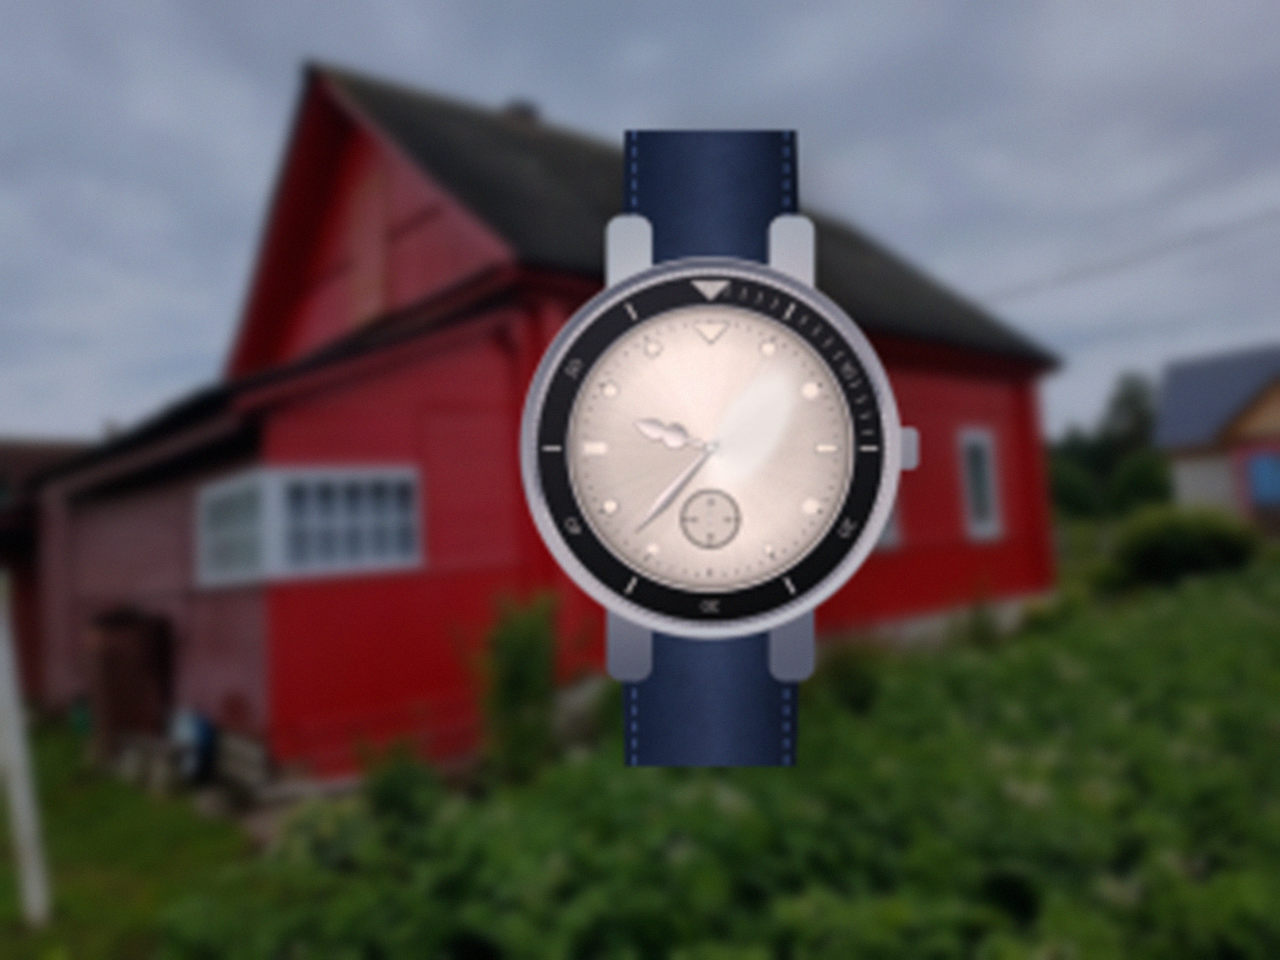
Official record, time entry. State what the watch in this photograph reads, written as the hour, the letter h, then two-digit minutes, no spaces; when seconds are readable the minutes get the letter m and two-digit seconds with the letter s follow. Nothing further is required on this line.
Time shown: 9h37
